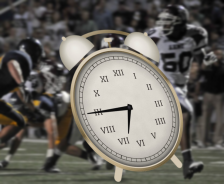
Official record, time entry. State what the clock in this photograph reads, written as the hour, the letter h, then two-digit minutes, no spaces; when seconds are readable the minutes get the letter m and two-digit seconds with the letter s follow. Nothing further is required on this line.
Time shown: 6h45
